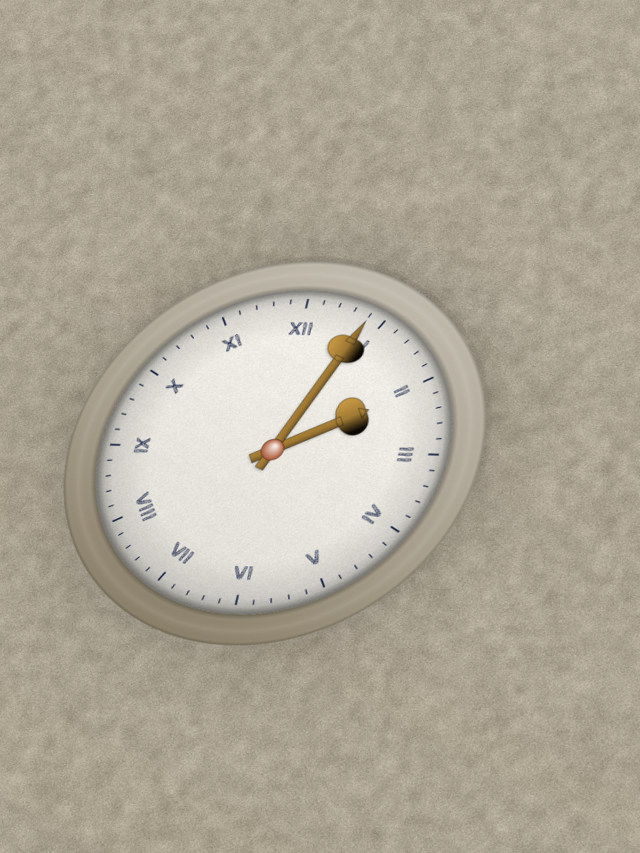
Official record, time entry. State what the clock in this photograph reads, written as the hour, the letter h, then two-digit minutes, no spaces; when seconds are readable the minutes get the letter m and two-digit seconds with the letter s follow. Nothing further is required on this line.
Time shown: 2h04
